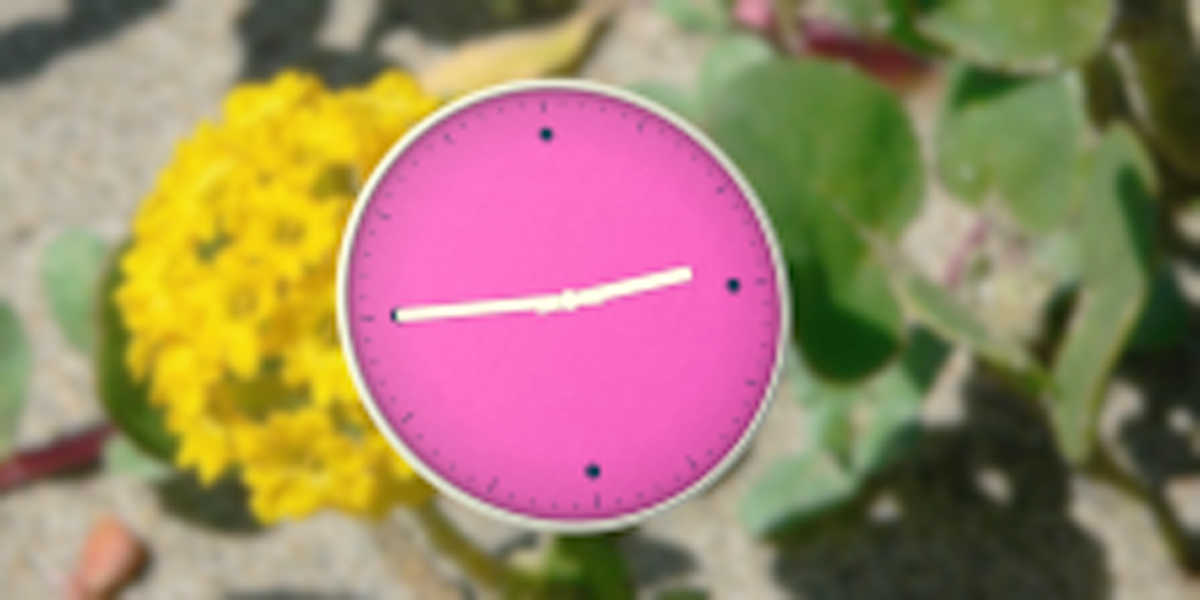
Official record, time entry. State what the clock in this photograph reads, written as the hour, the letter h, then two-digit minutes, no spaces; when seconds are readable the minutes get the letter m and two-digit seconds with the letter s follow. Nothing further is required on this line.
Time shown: 2h45
